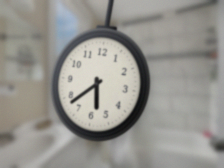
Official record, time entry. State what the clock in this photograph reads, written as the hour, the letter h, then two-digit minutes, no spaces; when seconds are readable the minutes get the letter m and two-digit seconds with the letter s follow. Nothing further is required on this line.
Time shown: 5h38
